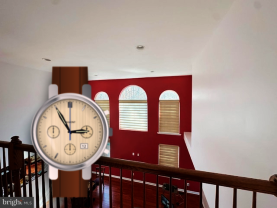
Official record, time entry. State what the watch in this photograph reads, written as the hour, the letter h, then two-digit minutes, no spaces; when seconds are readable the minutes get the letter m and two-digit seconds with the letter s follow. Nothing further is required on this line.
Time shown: 2h55
